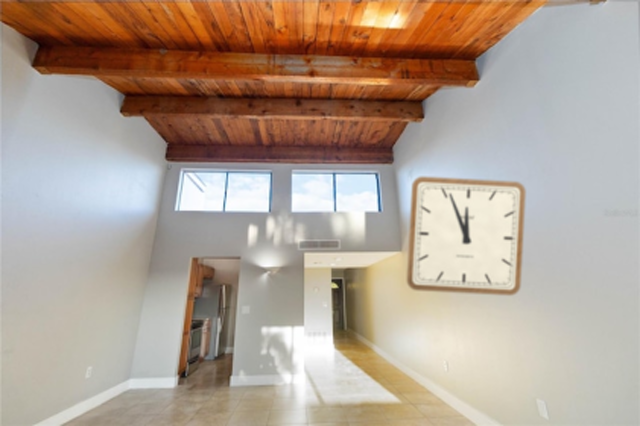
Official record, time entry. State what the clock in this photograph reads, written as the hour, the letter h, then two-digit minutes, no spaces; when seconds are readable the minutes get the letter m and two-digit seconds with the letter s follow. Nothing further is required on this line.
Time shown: 11h56
